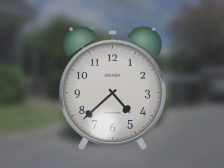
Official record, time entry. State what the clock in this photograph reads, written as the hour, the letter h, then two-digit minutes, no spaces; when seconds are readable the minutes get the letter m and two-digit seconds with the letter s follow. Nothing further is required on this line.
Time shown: 4h38
